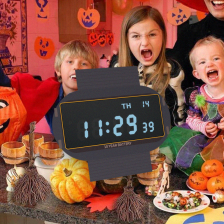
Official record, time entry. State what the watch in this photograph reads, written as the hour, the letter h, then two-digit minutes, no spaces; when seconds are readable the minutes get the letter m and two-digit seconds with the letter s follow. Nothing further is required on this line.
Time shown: 11h29m39s
